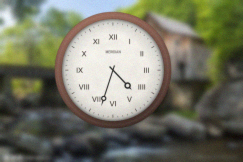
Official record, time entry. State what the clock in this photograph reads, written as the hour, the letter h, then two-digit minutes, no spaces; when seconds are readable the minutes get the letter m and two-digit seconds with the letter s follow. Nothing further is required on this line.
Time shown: 4h33
